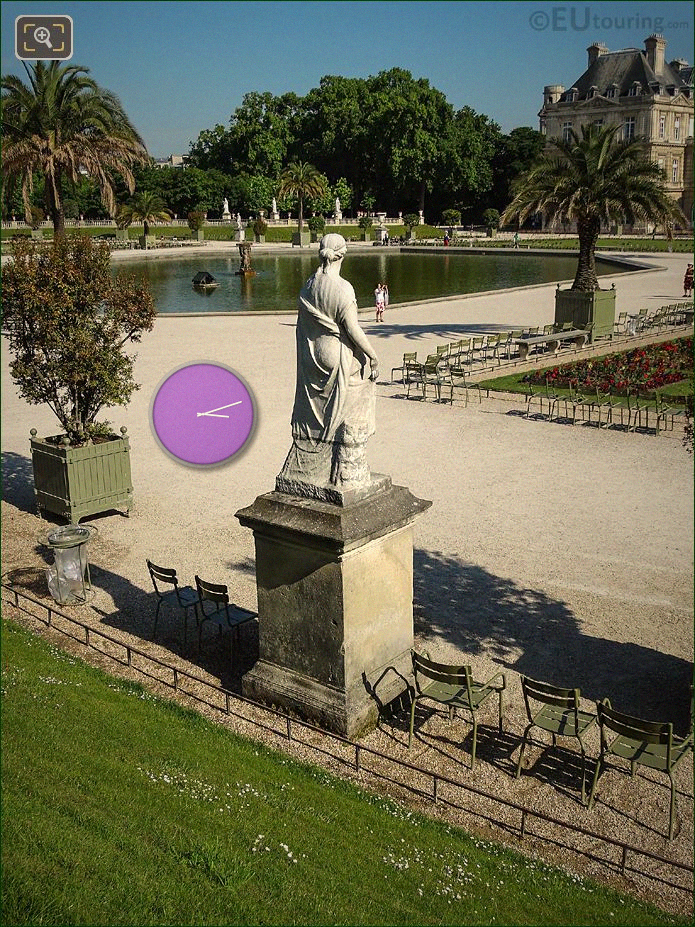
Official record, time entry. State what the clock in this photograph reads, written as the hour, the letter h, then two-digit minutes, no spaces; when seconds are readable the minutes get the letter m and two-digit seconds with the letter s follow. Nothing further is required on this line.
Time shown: 3h12
